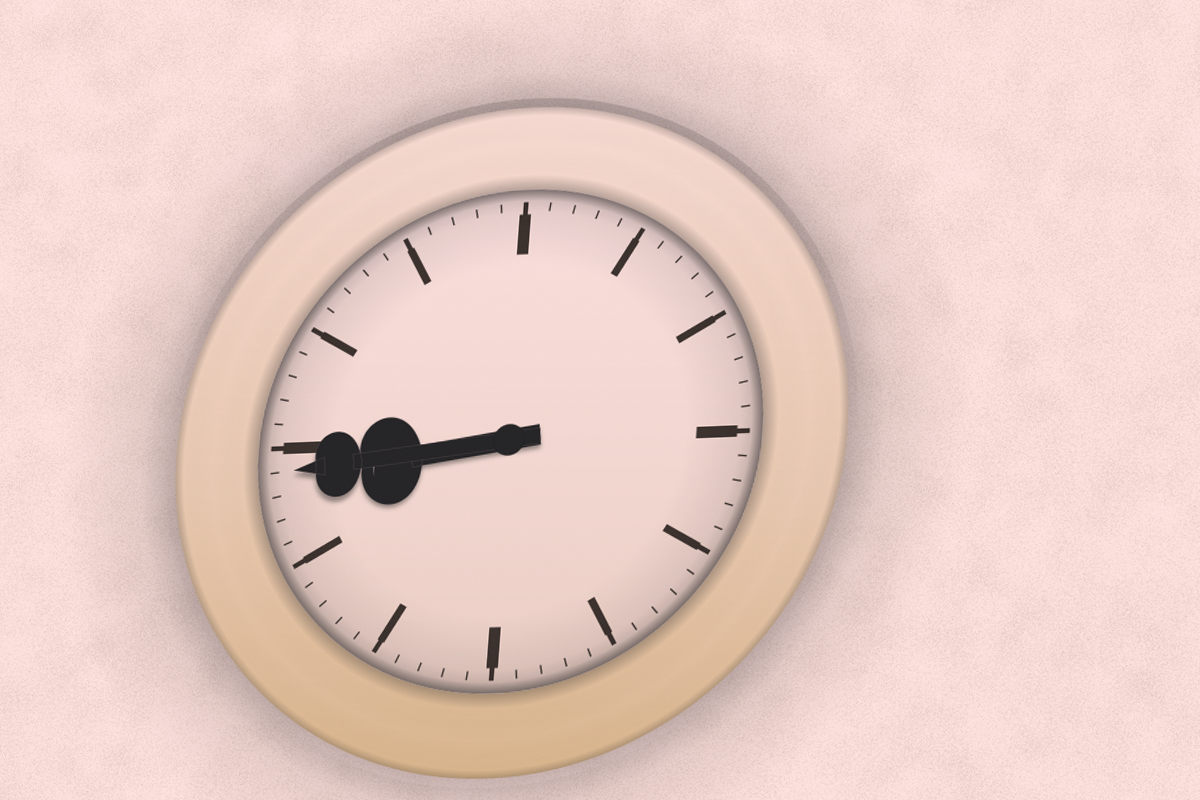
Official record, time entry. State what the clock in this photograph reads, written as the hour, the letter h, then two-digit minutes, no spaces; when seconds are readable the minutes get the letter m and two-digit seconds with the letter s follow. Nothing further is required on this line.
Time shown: 8h44
